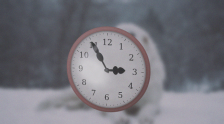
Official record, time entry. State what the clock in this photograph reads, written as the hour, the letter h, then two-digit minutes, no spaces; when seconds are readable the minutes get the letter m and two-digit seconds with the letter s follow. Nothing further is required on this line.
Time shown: 2h55
